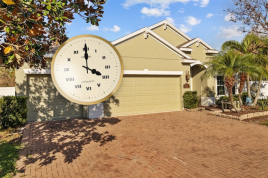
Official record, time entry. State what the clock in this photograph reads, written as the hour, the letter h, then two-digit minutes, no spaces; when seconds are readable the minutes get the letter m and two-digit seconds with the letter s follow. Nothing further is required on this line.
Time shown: 4h00
